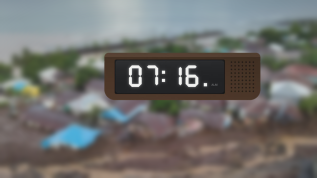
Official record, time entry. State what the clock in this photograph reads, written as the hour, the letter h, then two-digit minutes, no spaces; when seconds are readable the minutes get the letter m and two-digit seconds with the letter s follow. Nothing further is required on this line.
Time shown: 7h16
